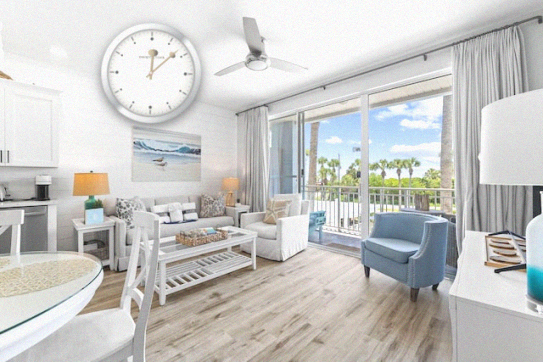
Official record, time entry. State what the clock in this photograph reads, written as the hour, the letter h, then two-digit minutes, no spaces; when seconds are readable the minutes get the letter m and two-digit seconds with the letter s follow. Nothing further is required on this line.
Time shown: 12h08
